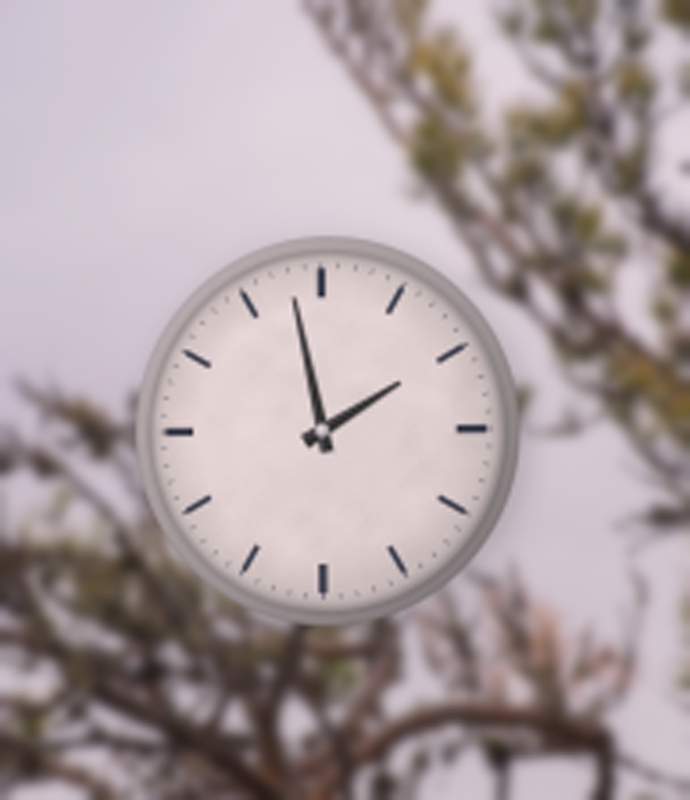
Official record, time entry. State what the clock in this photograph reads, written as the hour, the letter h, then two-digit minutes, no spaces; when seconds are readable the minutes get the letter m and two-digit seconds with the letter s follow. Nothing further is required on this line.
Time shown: 1h58
